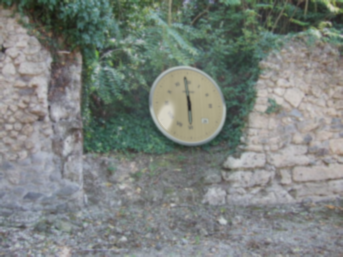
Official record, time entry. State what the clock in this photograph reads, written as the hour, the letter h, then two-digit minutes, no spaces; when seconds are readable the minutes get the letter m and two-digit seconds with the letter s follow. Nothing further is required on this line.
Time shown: 5h59
